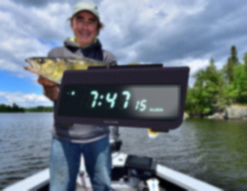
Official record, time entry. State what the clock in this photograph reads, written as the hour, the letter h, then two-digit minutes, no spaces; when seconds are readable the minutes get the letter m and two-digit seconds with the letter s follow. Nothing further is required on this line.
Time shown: 7h47
